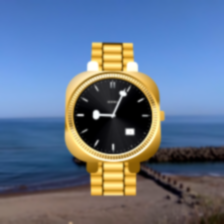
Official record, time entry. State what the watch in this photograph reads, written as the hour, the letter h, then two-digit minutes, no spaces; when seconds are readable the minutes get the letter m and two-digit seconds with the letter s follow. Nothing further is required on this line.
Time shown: 9h04
